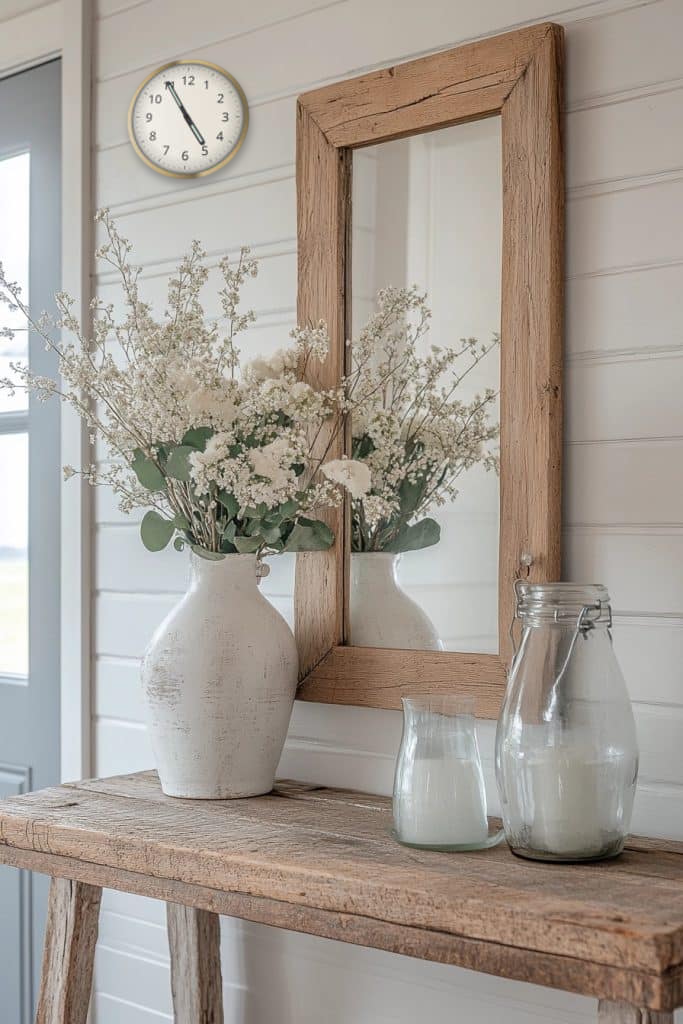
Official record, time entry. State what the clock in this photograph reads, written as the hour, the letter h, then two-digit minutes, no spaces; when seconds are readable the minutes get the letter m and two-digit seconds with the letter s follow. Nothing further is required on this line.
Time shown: 4h55
